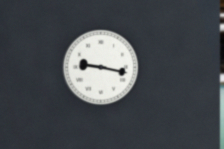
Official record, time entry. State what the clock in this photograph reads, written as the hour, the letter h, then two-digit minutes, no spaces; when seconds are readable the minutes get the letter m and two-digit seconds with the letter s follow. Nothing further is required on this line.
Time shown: 9h17
